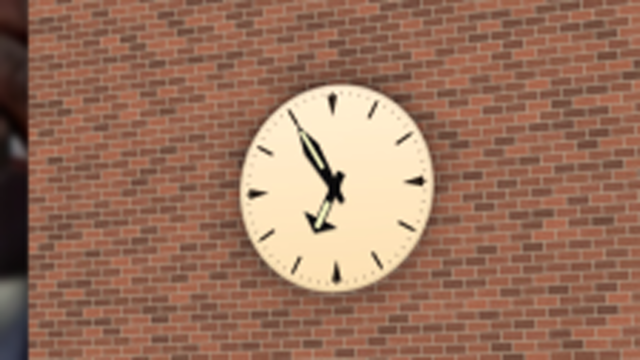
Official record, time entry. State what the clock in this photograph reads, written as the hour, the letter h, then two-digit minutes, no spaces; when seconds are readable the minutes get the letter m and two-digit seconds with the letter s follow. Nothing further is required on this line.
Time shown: 6h55
